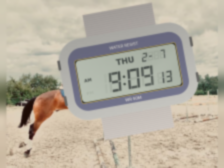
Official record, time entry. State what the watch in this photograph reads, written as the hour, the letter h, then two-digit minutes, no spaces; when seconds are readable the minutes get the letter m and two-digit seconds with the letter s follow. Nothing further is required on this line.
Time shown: 9h09m13s
